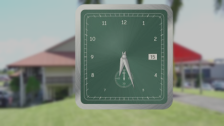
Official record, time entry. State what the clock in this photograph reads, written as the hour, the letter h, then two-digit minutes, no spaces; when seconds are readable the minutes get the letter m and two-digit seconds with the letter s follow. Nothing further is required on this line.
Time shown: 6h27
